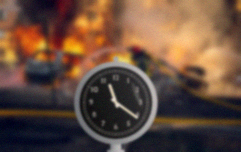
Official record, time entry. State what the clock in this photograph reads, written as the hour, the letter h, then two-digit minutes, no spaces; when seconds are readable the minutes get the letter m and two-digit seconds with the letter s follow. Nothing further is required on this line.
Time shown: 11h21
